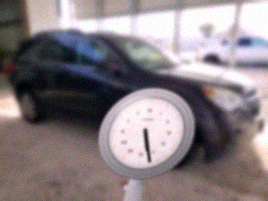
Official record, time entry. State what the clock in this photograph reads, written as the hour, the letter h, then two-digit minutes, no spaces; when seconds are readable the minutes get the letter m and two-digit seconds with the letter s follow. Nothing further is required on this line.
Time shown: 5h27
